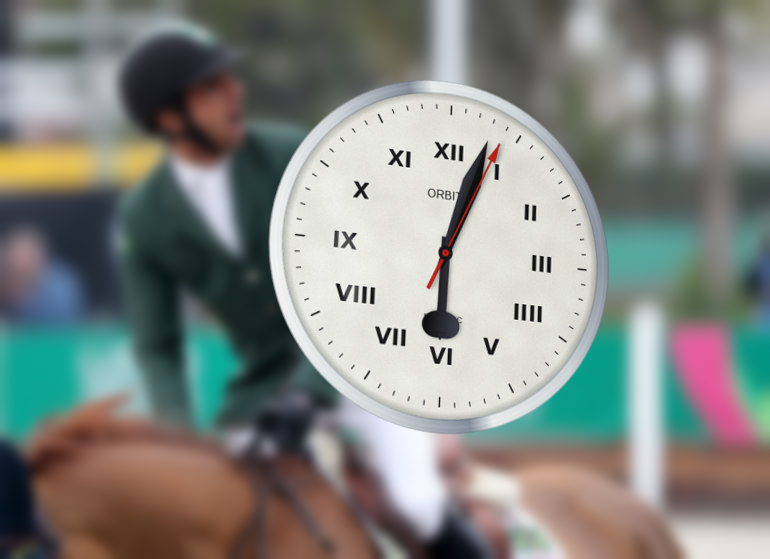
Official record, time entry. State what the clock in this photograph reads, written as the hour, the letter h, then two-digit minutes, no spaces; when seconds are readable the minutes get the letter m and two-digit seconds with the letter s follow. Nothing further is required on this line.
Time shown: 6h03m04s
